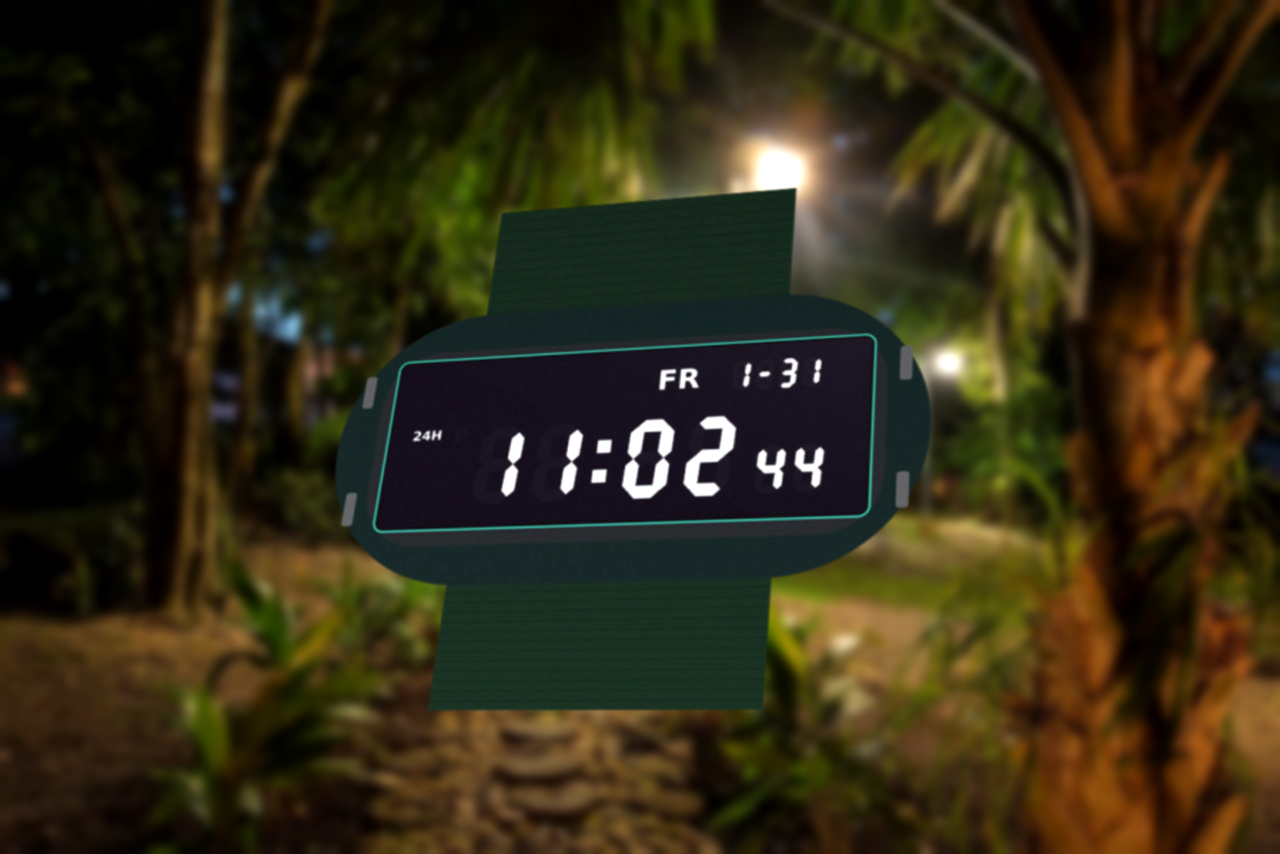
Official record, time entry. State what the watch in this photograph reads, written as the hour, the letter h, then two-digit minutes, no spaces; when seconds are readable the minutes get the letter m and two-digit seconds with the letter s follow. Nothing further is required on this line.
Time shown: 11h02m44s
